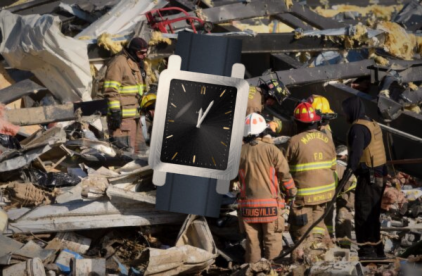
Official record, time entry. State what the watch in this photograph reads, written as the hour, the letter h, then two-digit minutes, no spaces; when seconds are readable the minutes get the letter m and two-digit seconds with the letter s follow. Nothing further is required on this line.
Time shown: 12h04
